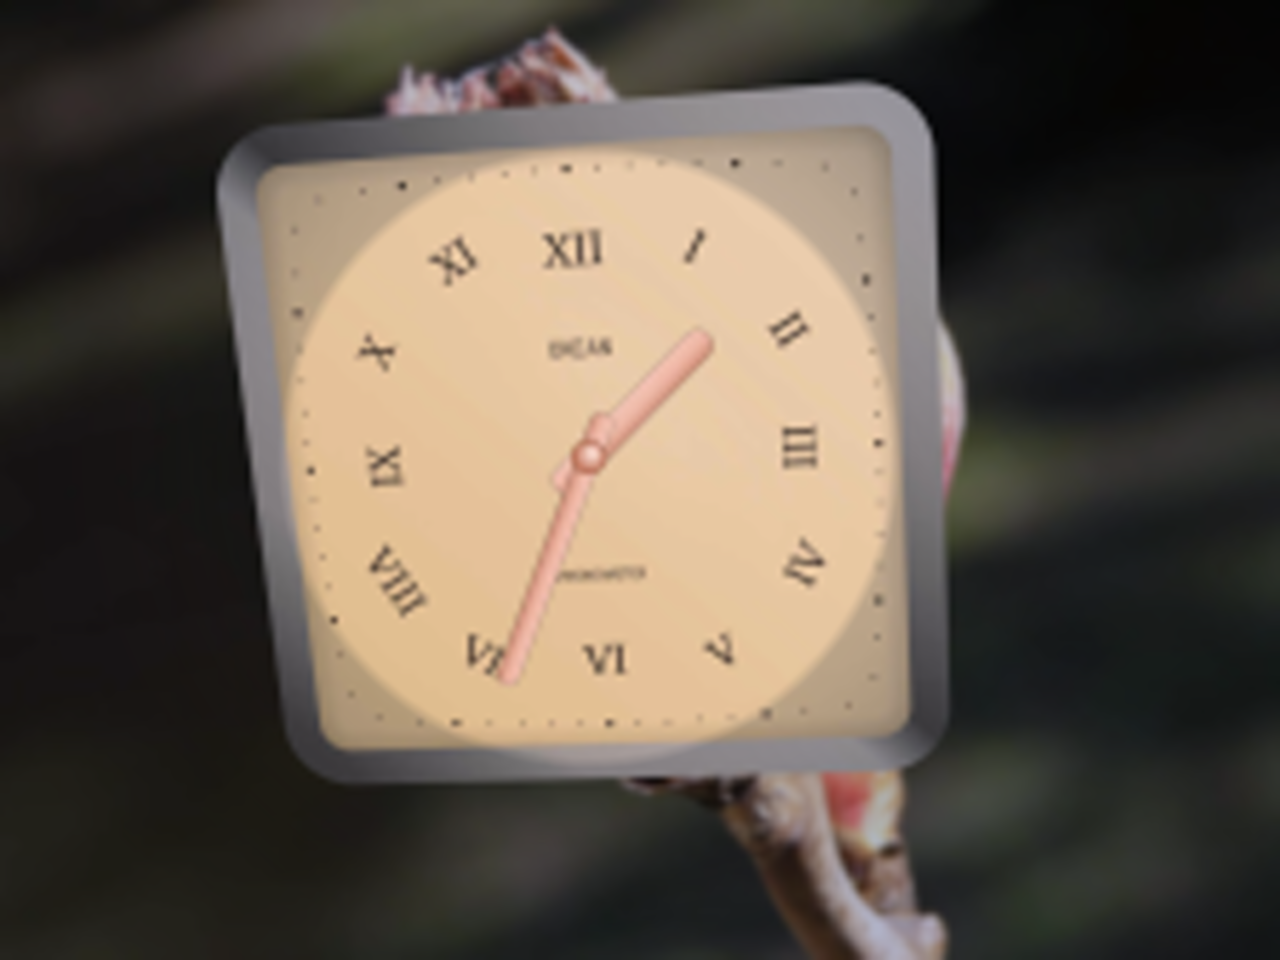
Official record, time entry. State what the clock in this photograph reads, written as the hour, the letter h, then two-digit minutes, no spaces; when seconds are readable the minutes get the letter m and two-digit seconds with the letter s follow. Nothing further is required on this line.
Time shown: 1h34
